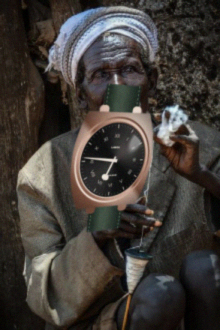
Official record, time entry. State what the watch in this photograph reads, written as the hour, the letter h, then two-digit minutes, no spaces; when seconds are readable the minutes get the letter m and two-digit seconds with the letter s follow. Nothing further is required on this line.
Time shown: 6h46
